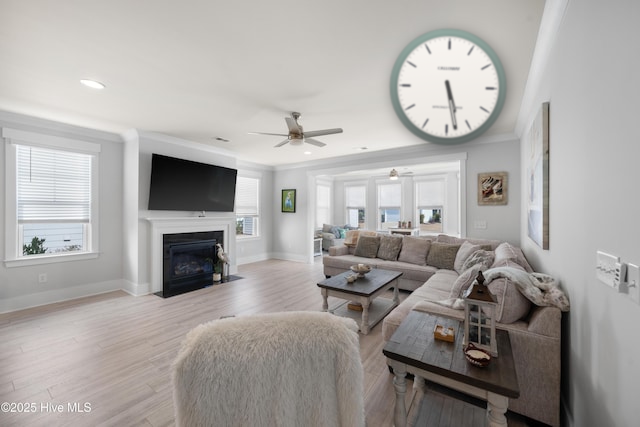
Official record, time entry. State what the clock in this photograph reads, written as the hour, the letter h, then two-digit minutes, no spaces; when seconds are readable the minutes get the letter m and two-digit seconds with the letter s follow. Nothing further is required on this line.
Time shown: 5h28
